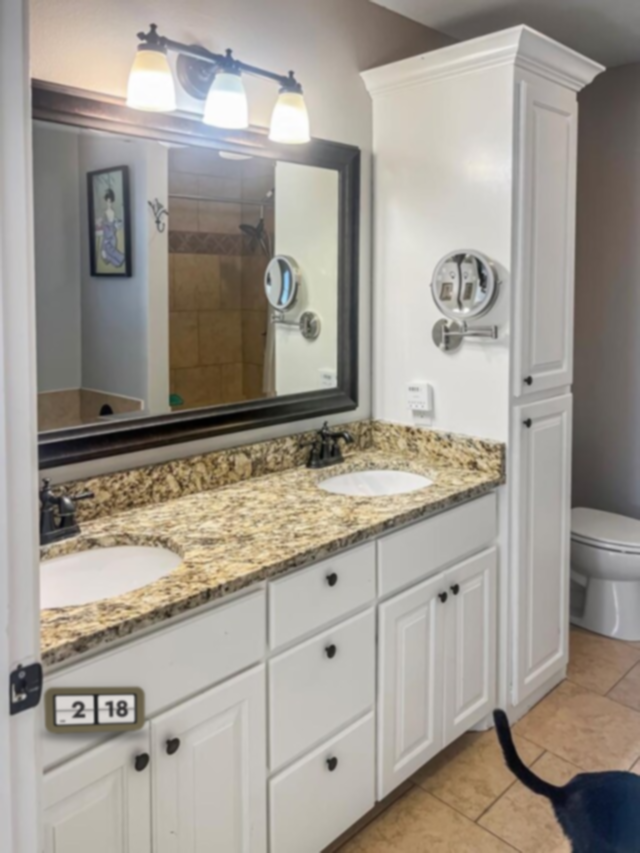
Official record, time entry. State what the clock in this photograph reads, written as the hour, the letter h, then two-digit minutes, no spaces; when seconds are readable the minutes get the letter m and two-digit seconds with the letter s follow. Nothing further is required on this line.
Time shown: 2h18
